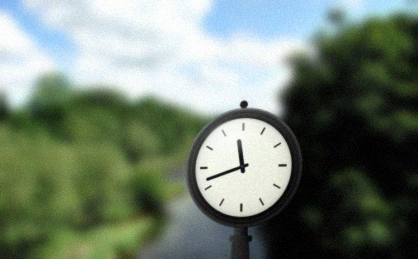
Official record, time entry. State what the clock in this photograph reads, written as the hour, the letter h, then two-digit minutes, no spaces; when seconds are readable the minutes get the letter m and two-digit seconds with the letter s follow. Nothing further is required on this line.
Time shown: 11h42
